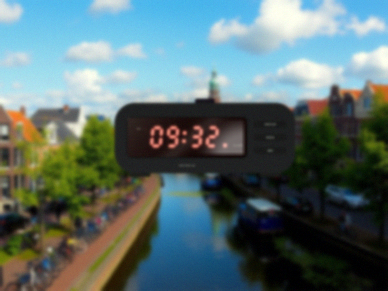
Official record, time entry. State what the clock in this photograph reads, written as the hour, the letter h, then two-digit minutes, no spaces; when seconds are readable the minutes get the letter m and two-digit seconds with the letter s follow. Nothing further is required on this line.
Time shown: 9h32
